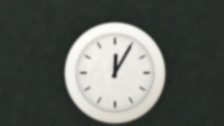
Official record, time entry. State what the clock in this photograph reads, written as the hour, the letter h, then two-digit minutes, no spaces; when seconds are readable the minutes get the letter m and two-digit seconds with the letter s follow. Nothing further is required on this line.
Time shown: 12h05
